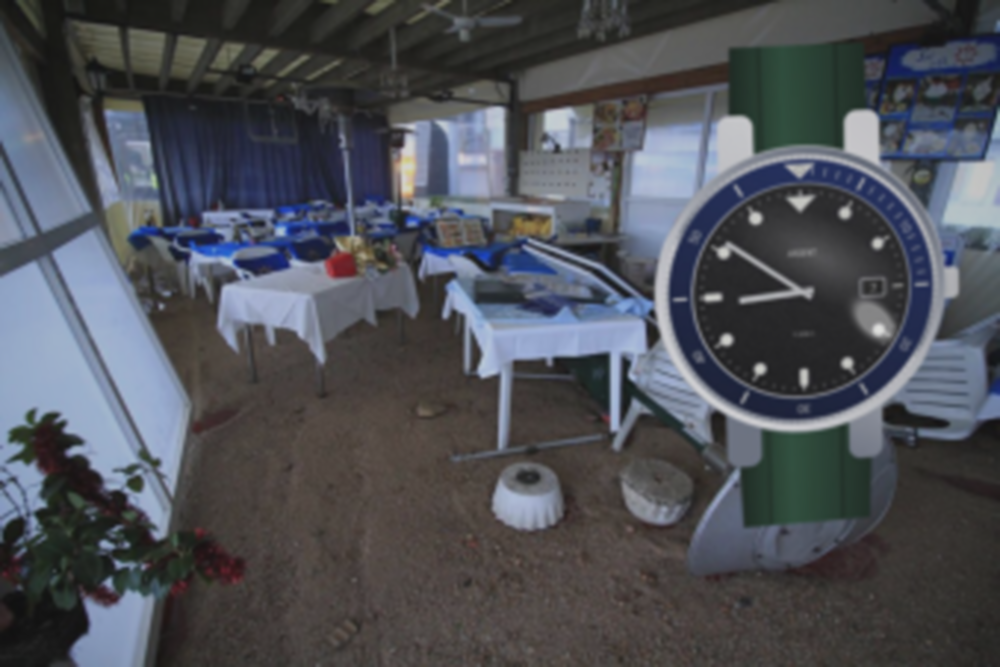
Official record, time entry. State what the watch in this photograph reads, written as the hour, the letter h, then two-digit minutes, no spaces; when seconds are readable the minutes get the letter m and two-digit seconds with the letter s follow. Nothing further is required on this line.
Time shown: 8h51
